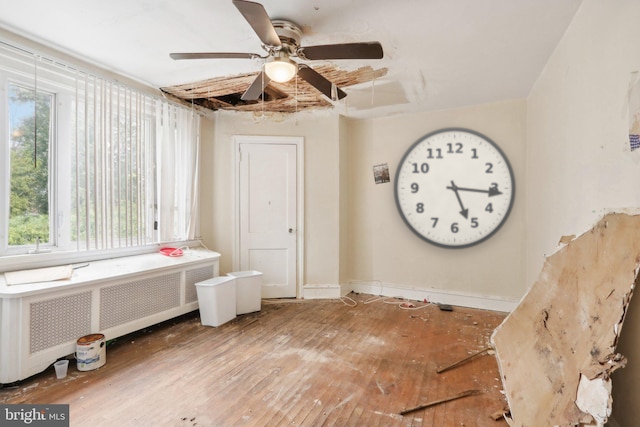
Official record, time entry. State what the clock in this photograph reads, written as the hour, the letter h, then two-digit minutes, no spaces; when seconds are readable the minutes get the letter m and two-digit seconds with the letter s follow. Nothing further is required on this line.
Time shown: 5h16
